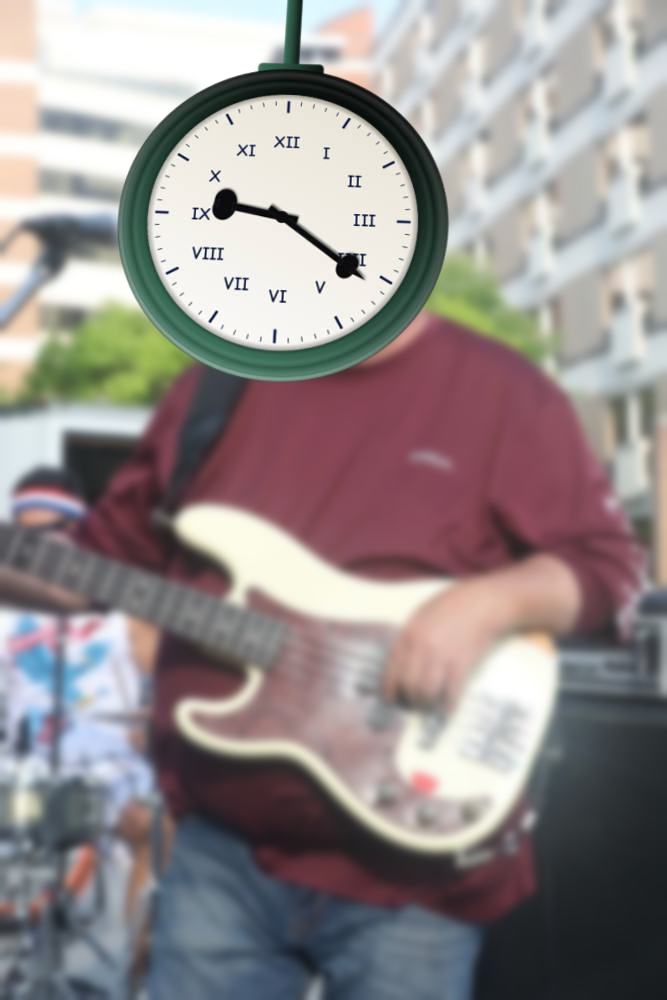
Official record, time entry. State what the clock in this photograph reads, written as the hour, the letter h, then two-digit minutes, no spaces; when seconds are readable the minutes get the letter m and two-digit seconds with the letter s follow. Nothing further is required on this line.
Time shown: 9h21
